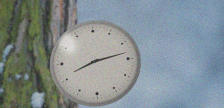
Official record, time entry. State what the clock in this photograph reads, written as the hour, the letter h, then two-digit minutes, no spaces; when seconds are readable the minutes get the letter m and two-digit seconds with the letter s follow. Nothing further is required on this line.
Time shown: 8h13
